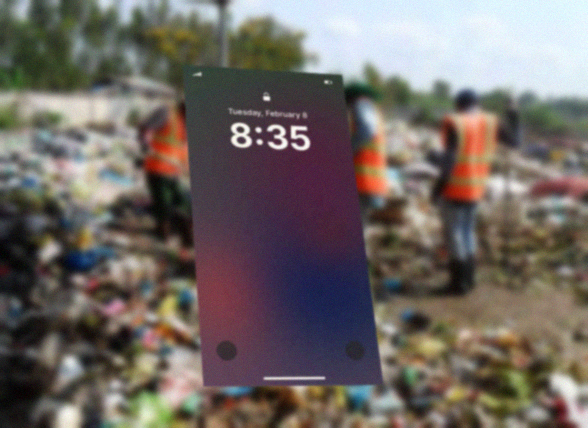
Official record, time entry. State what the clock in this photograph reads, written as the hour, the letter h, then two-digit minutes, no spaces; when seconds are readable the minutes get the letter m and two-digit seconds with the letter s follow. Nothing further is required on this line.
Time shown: 8h35
